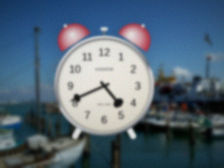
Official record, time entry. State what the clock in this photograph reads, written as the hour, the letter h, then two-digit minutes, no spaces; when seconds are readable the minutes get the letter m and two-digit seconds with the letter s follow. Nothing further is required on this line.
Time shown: 4h41
